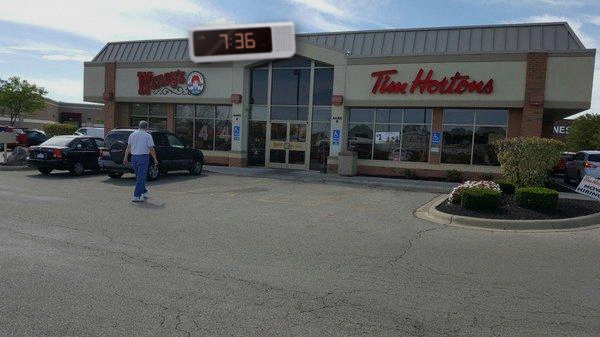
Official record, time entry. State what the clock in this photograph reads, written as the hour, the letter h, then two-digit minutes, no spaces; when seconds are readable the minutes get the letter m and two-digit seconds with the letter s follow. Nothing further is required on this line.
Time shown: 7h36
